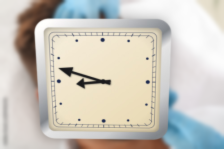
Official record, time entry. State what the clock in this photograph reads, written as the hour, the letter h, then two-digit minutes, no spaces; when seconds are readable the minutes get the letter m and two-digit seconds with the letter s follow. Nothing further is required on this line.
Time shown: 8h48
